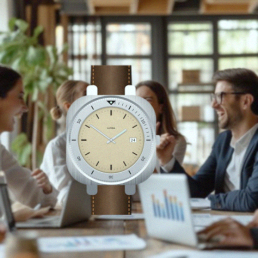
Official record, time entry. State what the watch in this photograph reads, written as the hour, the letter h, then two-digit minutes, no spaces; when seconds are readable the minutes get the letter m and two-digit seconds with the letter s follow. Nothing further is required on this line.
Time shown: 1h51
